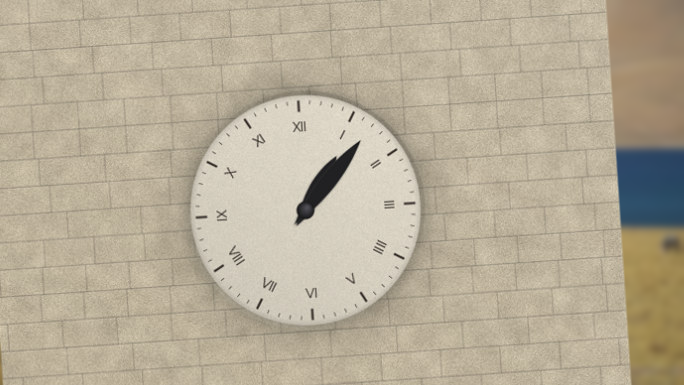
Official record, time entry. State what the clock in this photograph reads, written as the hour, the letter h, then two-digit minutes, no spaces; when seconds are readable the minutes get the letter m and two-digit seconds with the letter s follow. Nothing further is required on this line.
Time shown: 1h07
